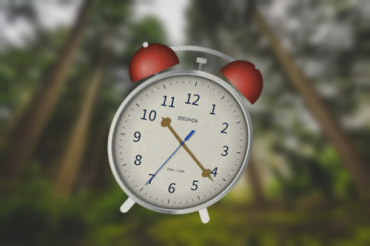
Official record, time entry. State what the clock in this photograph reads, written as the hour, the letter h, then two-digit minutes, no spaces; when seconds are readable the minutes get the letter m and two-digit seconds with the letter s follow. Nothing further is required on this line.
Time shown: 10h21m35s
